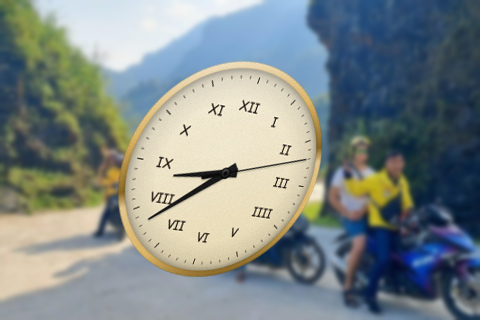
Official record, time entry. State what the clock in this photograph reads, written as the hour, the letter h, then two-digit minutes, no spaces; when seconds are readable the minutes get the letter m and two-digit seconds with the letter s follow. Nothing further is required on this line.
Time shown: 8h38m12s
